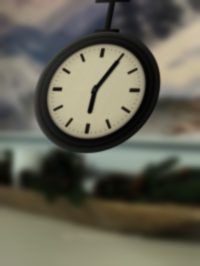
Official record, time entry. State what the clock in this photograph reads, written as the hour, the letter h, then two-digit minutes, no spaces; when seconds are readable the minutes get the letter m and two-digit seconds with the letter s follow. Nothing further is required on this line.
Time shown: 6h05
